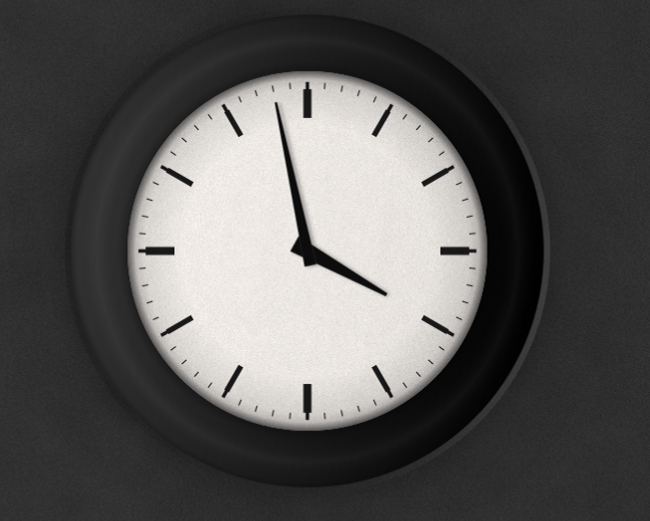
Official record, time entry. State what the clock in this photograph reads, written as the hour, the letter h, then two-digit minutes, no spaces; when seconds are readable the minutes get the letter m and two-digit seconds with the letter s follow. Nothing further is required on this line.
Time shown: 3h58
